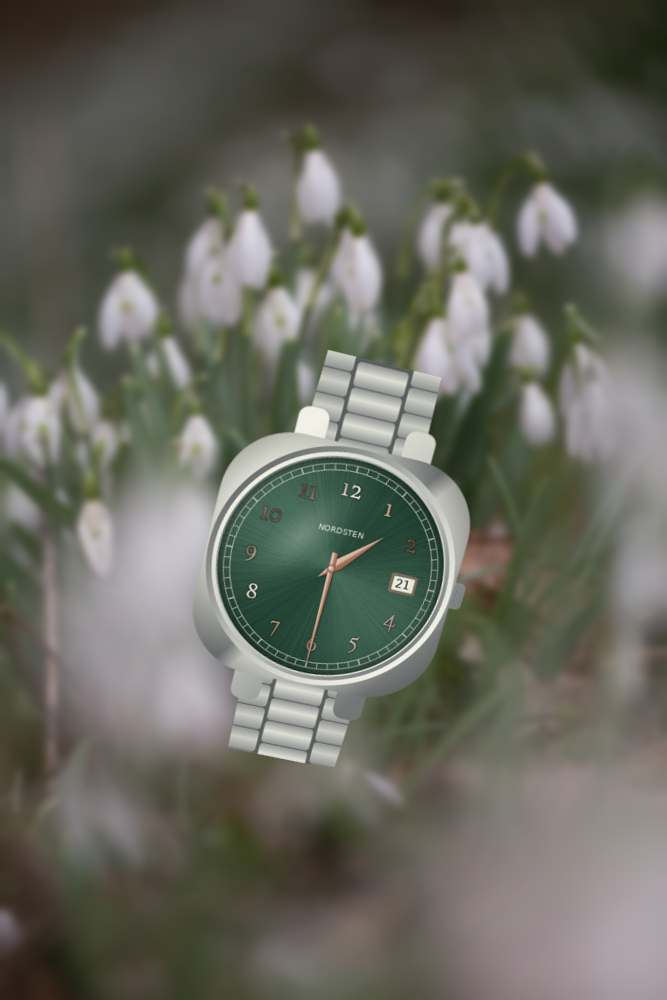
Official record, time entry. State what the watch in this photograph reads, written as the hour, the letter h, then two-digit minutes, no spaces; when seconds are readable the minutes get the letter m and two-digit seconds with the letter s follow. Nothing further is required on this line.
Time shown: 1h30
